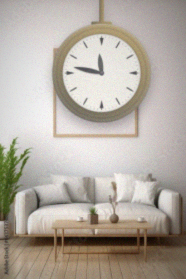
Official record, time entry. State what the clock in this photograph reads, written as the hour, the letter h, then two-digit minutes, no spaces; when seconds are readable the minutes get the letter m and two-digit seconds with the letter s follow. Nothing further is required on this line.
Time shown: 11h47
